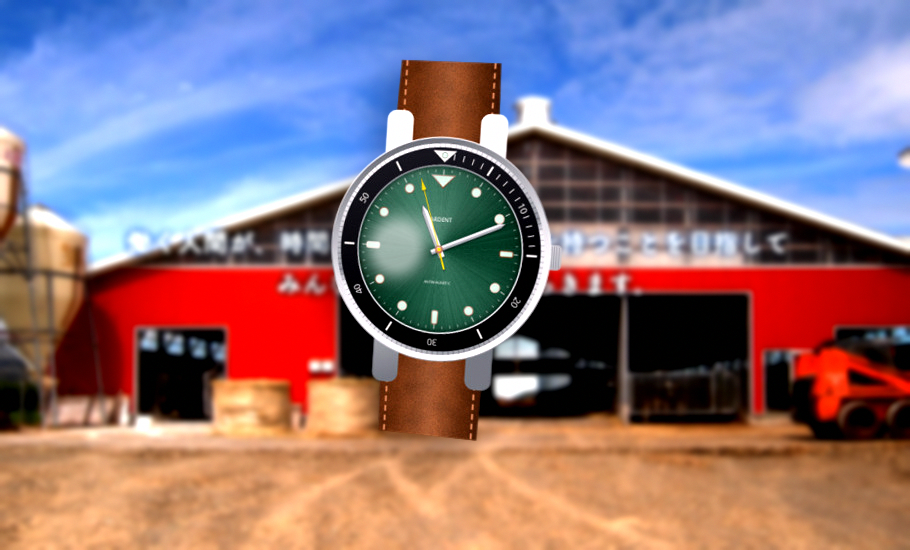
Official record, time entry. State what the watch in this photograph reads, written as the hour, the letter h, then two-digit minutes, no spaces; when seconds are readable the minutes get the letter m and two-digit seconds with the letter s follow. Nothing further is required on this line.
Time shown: 11h10m57s
